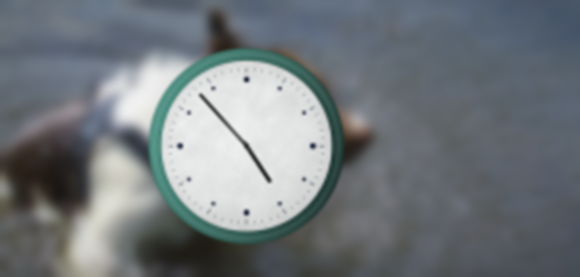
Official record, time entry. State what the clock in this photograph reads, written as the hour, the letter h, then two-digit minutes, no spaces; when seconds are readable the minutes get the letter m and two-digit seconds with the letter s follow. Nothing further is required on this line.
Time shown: 4h53
